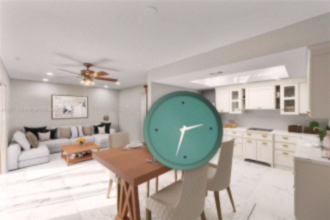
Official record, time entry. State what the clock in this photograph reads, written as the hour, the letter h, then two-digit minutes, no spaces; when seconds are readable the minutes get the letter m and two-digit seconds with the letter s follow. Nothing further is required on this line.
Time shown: 2h33
